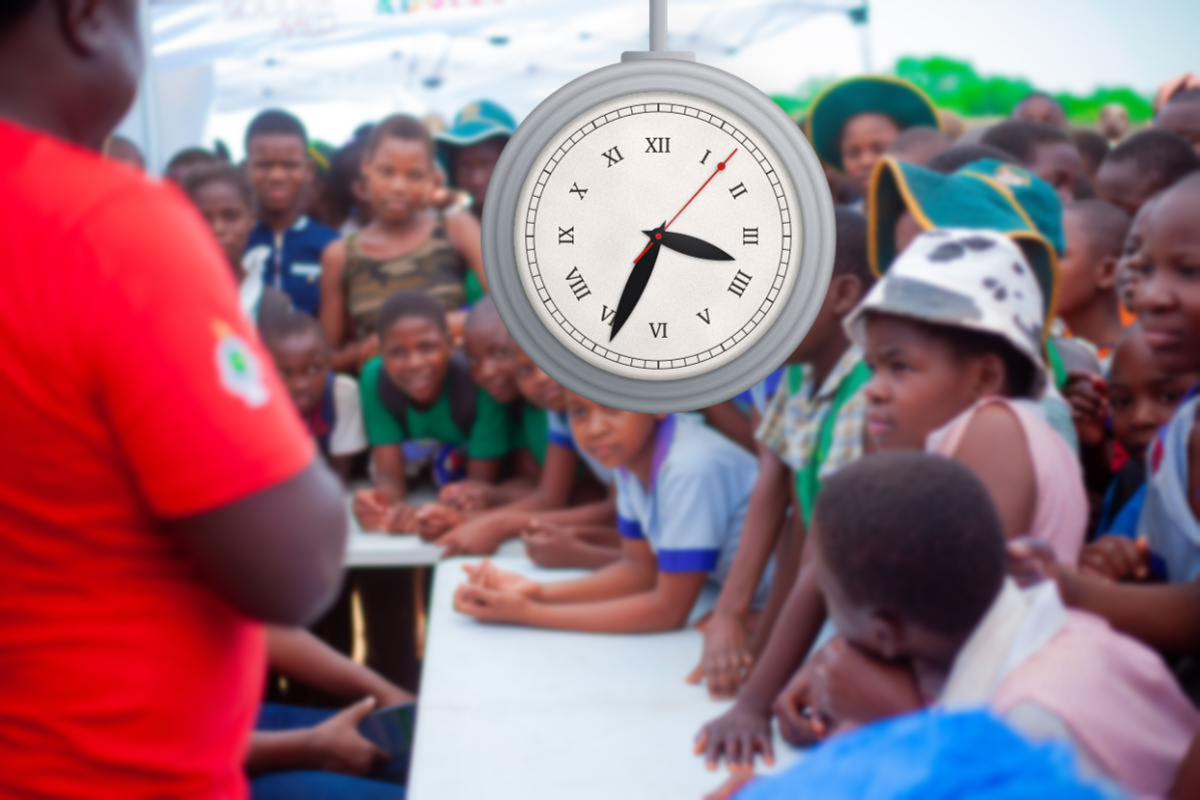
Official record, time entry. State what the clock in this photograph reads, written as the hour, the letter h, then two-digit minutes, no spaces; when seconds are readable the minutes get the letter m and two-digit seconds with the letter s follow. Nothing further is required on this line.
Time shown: 3h34m07s
